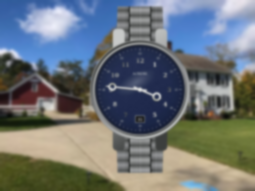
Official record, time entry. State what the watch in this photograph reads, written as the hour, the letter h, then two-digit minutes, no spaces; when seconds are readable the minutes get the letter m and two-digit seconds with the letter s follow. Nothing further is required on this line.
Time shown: 3h46
